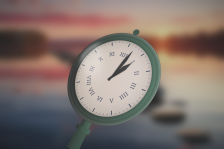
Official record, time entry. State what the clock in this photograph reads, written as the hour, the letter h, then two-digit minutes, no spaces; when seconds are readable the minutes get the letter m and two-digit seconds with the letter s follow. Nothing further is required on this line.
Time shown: 1h02
